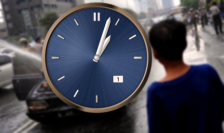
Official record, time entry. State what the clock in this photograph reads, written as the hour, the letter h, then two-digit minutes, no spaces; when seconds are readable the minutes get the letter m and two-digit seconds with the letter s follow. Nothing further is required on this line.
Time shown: 1h03
